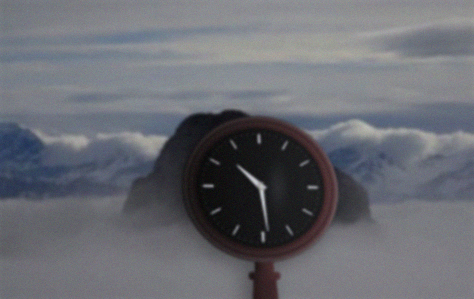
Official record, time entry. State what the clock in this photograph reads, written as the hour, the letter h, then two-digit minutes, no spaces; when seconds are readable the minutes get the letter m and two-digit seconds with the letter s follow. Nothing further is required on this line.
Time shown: 10h29
